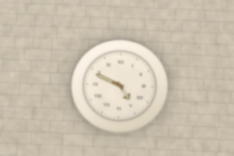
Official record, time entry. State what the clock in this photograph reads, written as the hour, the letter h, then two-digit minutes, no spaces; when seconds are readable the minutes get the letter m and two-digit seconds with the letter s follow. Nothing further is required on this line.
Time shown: 4h49
